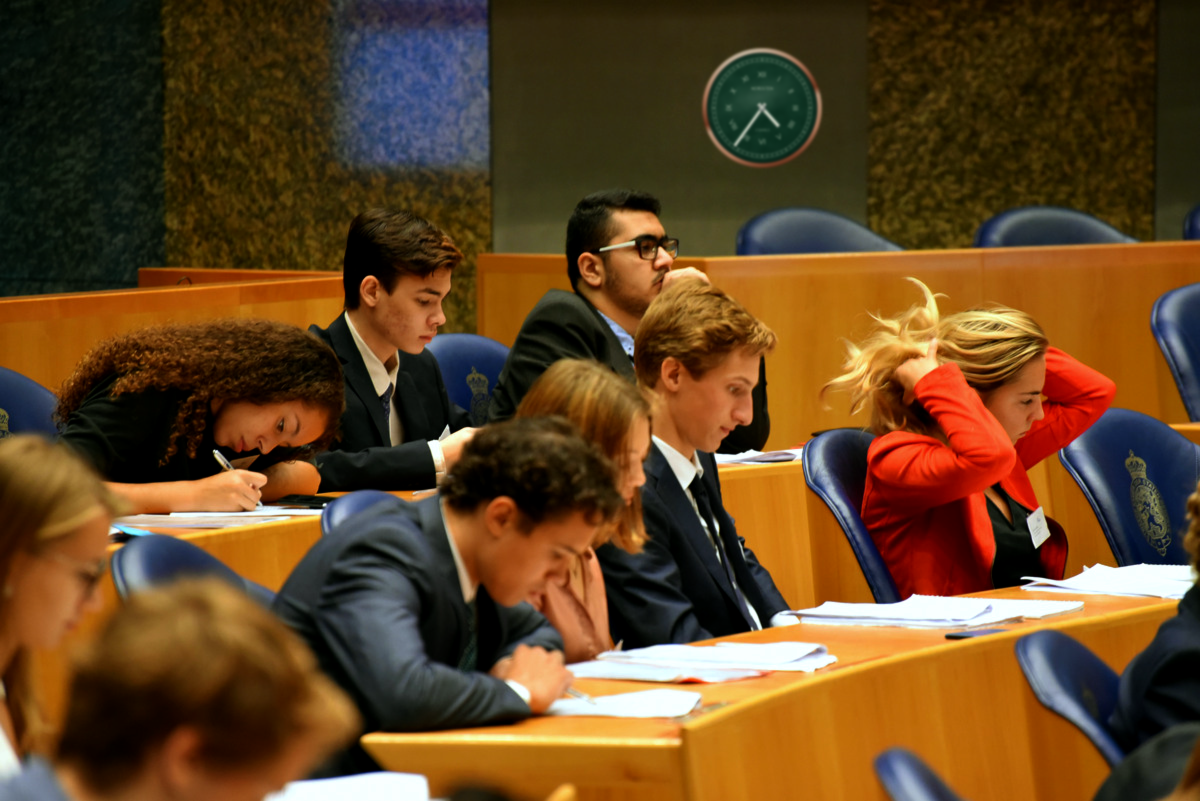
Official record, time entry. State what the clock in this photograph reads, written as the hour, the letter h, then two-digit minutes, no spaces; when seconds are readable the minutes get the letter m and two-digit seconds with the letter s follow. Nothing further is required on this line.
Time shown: 4h36
